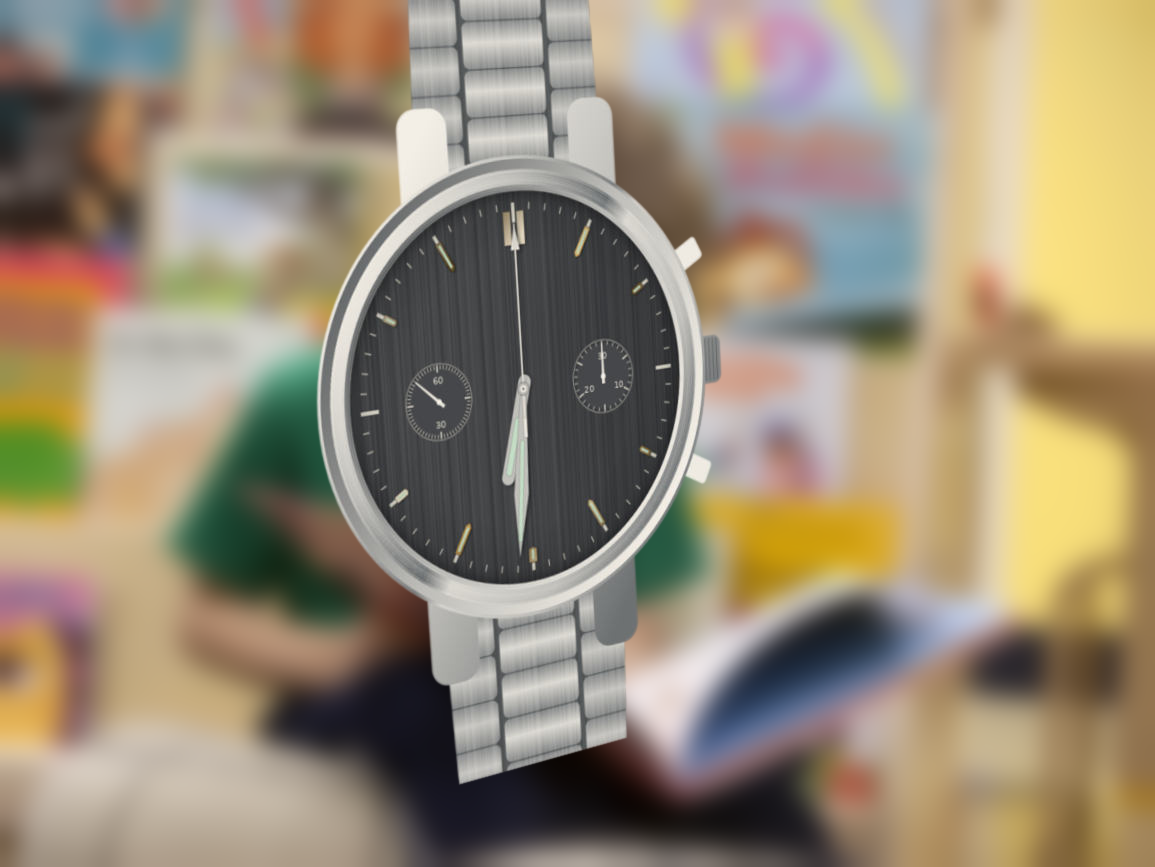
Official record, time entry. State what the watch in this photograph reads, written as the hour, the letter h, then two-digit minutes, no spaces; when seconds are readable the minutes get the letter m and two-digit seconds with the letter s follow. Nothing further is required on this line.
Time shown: 6h30m52s
